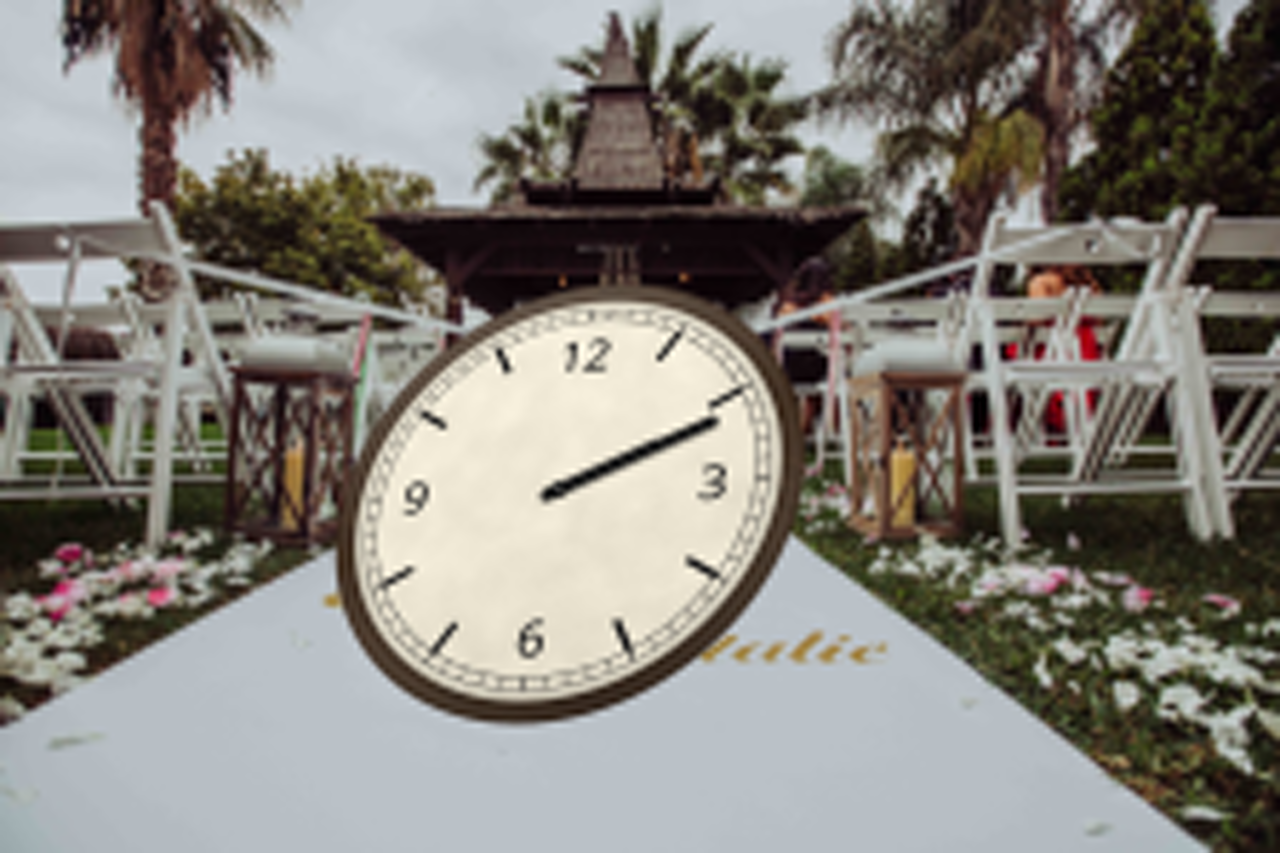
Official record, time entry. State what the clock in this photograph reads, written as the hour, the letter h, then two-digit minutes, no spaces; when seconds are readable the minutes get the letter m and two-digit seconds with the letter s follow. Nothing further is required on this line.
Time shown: 2h11
